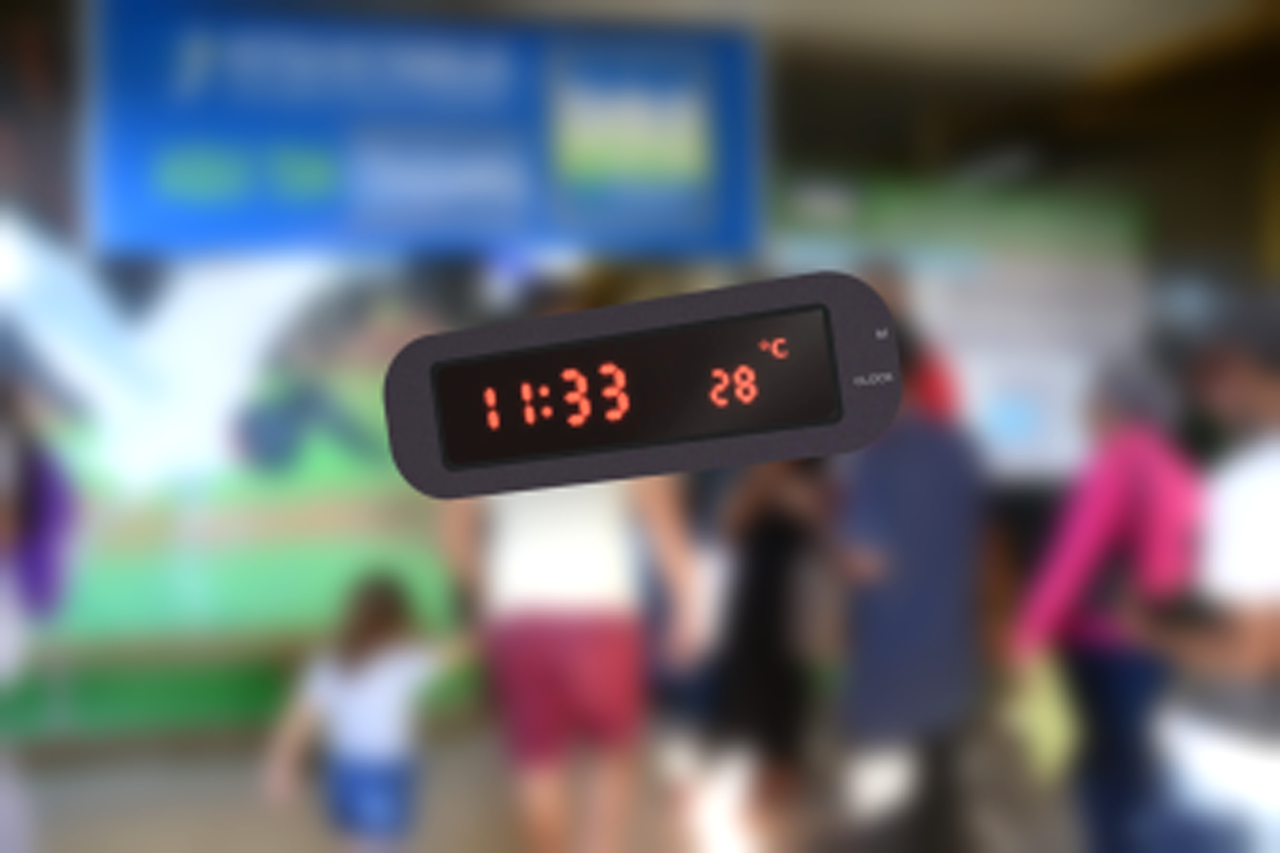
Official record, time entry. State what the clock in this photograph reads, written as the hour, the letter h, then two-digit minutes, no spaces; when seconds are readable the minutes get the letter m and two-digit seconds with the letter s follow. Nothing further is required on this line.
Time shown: 11h33
